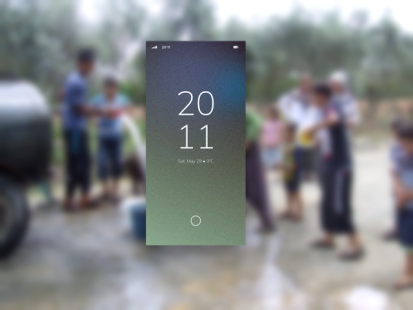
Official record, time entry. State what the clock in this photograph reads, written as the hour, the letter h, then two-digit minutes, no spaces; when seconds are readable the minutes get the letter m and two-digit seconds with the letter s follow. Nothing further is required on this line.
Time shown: 20h11
